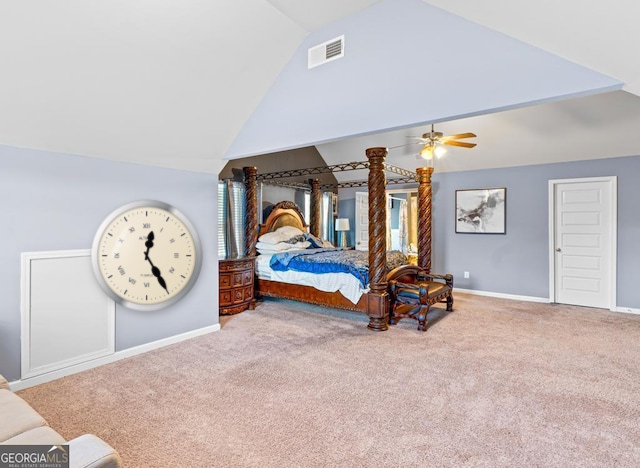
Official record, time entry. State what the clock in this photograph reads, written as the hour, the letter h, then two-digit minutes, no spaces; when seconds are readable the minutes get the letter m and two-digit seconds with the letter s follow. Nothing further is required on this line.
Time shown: 12h25
